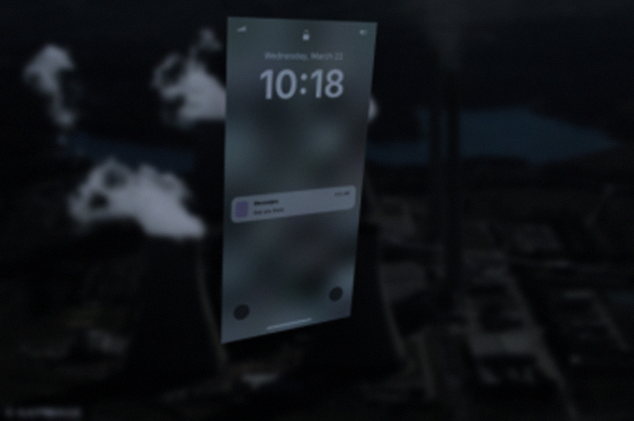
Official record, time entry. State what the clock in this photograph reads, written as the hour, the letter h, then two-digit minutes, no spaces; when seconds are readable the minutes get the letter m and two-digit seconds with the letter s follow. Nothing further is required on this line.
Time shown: 10h18
